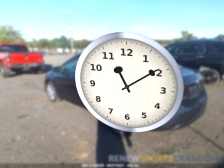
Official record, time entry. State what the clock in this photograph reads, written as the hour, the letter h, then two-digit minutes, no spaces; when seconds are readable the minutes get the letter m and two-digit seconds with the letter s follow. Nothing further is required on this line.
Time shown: 11h09
